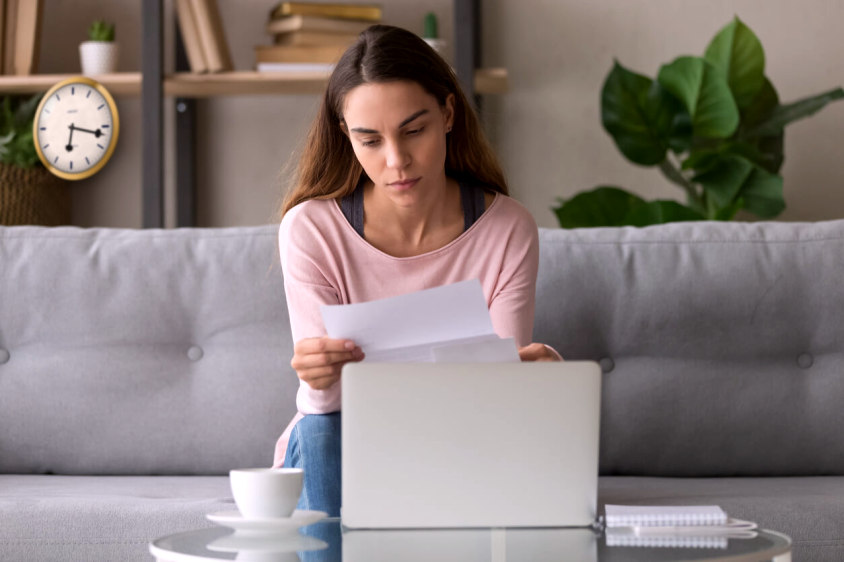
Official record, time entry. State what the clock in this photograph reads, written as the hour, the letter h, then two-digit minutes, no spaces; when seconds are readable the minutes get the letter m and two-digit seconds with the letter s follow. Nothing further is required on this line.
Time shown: 6h17
